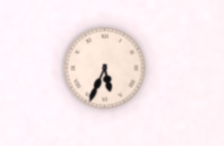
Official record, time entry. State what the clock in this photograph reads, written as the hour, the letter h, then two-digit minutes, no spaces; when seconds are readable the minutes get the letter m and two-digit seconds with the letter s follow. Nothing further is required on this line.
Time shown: 5h34
